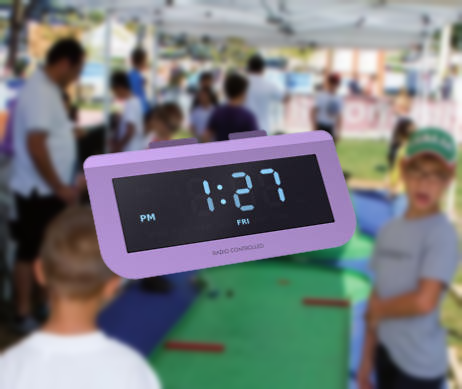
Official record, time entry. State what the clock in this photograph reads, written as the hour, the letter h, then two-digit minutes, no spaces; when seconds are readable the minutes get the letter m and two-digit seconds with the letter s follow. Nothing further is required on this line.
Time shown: 1h27
